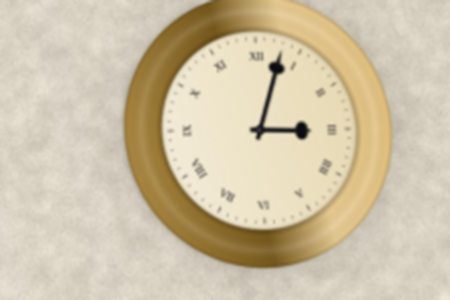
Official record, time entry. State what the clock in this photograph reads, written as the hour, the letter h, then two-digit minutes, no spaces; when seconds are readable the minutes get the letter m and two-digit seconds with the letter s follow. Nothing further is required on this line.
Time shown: 3h03
